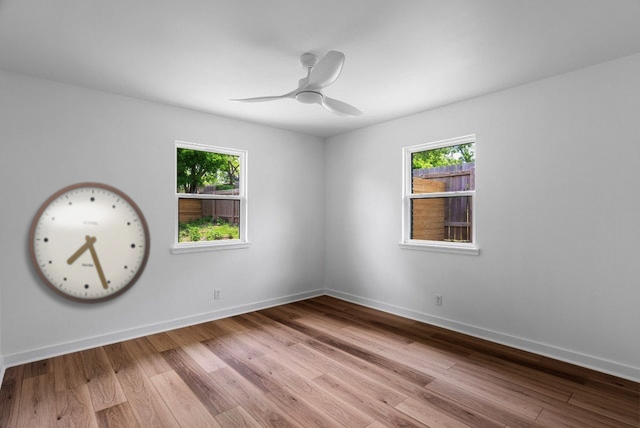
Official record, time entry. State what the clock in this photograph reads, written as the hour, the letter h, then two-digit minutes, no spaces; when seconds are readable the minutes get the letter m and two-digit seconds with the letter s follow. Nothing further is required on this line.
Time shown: 7h26
